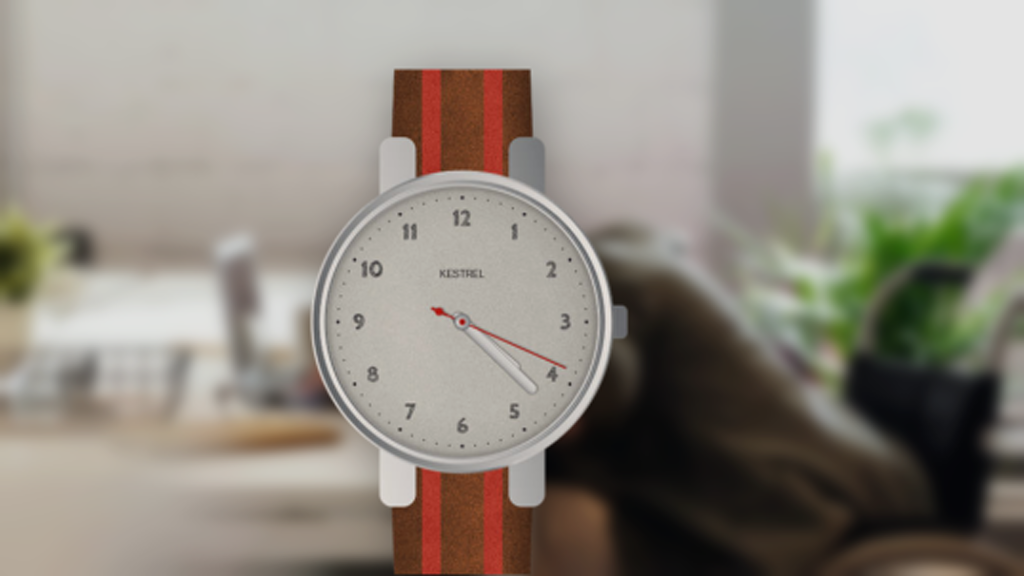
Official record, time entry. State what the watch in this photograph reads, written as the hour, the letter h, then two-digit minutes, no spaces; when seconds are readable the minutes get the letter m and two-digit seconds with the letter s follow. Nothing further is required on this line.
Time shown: 4h22m19s
